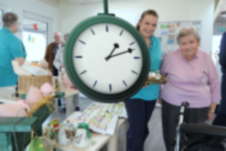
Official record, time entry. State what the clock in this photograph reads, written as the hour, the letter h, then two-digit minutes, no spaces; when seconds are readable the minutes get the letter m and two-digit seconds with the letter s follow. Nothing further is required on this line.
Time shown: 1h12
